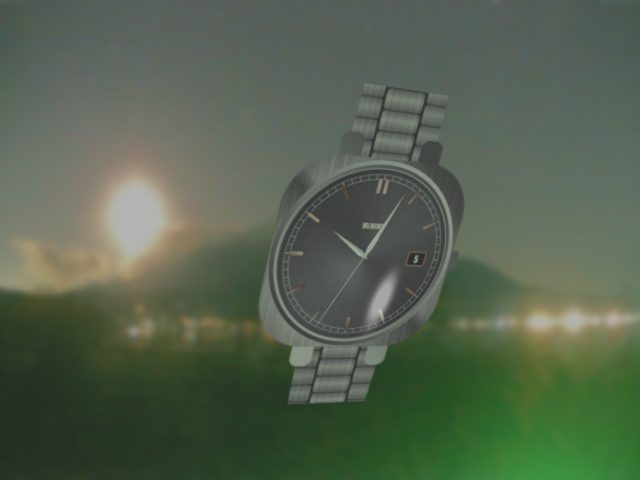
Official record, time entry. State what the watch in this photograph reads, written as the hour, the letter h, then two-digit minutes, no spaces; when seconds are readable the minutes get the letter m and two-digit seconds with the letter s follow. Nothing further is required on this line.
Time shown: 10h03m34s
